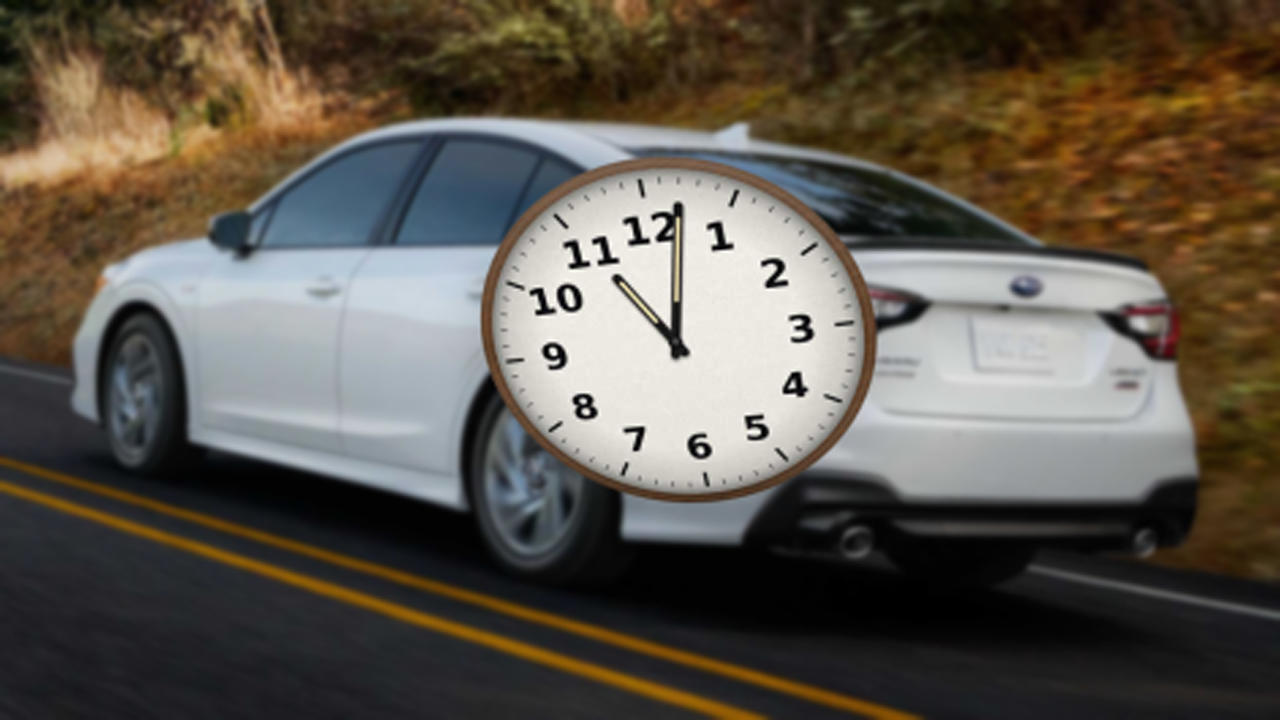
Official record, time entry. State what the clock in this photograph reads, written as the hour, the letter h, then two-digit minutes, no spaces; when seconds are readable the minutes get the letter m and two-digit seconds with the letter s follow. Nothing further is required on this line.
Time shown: 11h02
